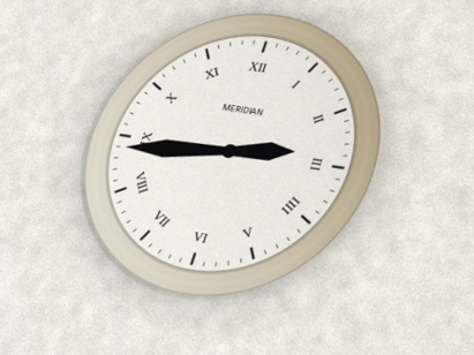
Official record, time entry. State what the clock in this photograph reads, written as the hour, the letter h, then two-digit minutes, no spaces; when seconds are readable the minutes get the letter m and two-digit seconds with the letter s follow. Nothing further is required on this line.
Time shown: 2h44
